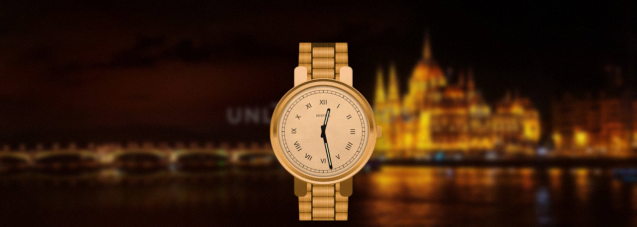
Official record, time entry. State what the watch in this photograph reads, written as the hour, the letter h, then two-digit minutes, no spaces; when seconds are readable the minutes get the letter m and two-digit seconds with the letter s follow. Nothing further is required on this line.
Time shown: 12h28
